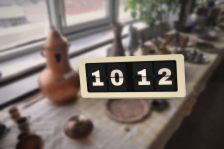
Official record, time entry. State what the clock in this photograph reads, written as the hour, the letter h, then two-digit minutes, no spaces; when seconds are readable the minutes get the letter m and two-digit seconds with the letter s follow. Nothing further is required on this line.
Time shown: 10h12
